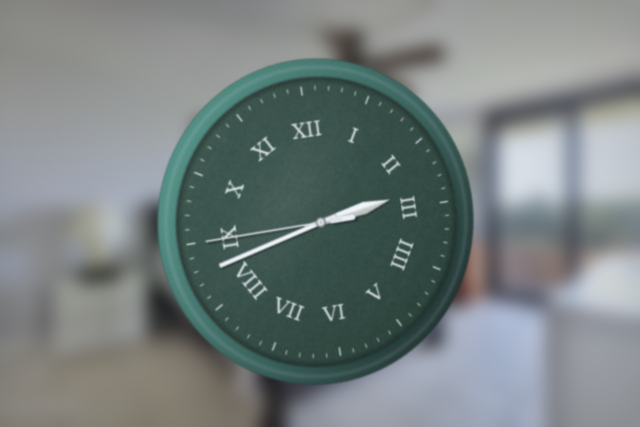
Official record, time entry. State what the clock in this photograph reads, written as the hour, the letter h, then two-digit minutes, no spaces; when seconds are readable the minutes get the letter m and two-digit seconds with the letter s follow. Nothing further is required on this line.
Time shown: 2h42m45s
